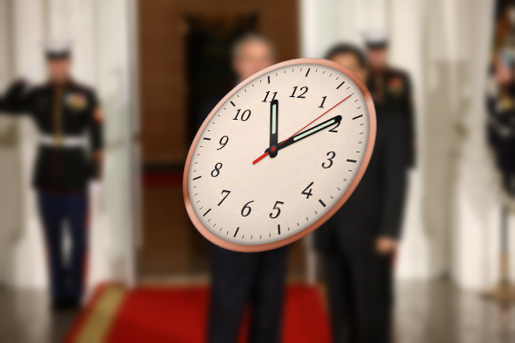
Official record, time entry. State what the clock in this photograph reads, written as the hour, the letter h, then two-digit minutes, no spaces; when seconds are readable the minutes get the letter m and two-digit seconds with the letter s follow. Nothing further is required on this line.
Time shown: 11h09m07s
